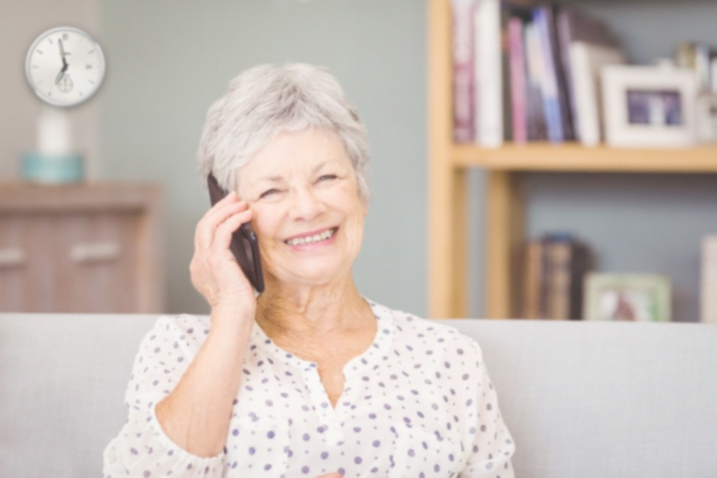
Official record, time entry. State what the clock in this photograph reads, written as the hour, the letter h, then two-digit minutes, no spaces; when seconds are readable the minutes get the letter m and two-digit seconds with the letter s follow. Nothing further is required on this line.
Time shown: 6h58
